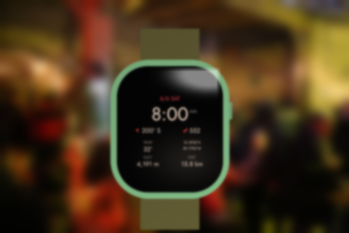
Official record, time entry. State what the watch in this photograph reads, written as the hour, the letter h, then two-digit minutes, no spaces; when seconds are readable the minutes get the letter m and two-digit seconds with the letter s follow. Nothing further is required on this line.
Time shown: 8h00
